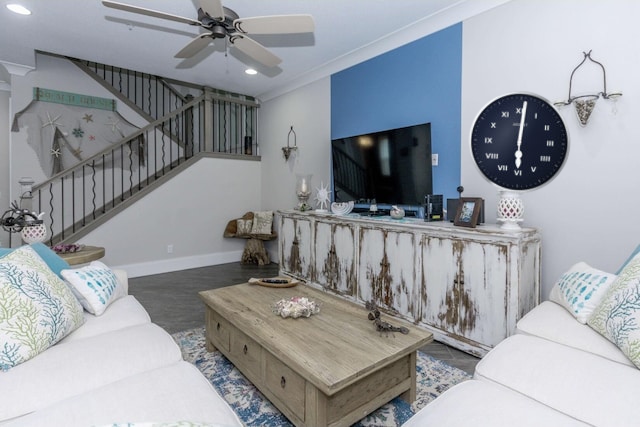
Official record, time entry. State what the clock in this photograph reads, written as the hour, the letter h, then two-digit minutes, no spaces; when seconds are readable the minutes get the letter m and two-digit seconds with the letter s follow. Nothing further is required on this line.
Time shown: 6h01
